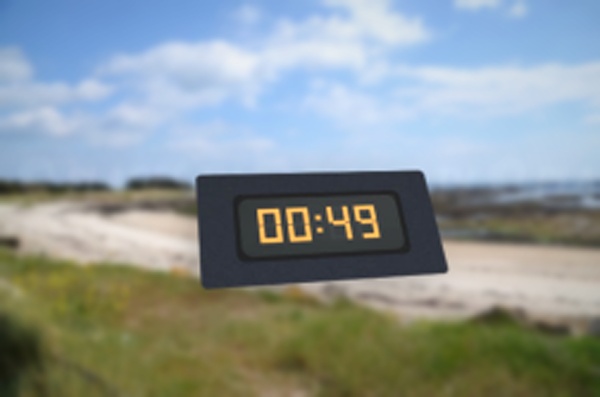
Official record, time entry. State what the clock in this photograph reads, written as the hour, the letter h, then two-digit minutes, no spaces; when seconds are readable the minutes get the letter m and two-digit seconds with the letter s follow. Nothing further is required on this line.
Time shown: 0h49
